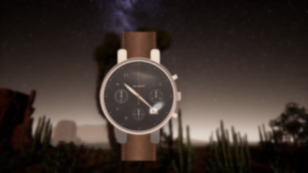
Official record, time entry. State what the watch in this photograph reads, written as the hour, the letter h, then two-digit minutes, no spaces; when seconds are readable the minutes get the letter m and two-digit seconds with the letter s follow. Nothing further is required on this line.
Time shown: 10h22
